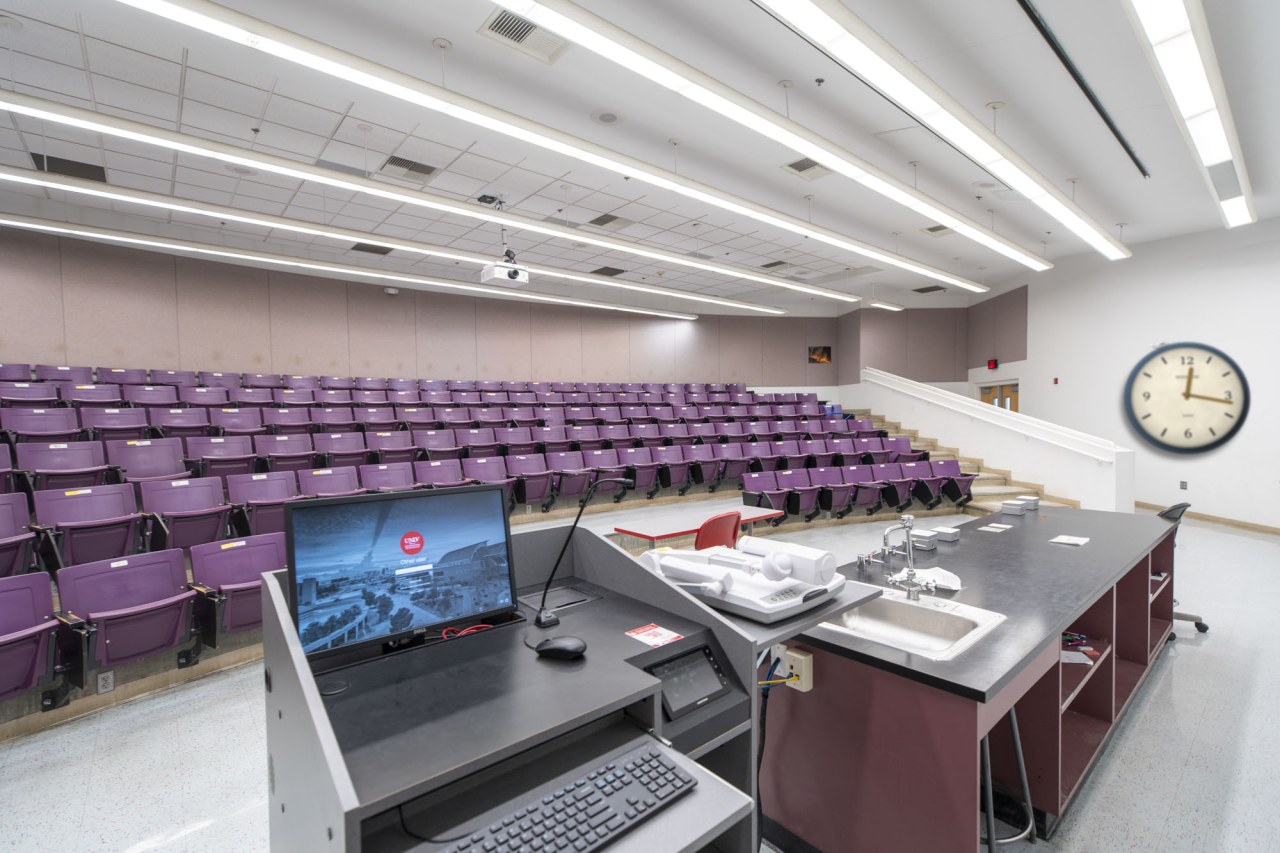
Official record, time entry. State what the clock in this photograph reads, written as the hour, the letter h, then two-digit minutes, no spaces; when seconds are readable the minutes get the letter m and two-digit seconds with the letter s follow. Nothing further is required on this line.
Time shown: 12h17
